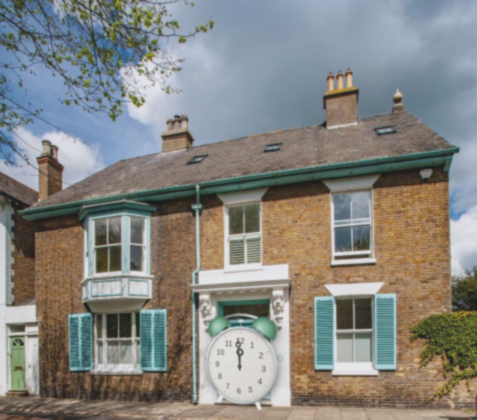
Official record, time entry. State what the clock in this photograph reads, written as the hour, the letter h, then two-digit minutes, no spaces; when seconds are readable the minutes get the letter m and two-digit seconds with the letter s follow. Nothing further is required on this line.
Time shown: 11h59
